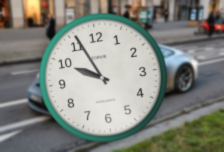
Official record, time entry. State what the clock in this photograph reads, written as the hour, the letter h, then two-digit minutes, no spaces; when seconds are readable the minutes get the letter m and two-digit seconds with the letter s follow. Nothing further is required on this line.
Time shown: 9h56
